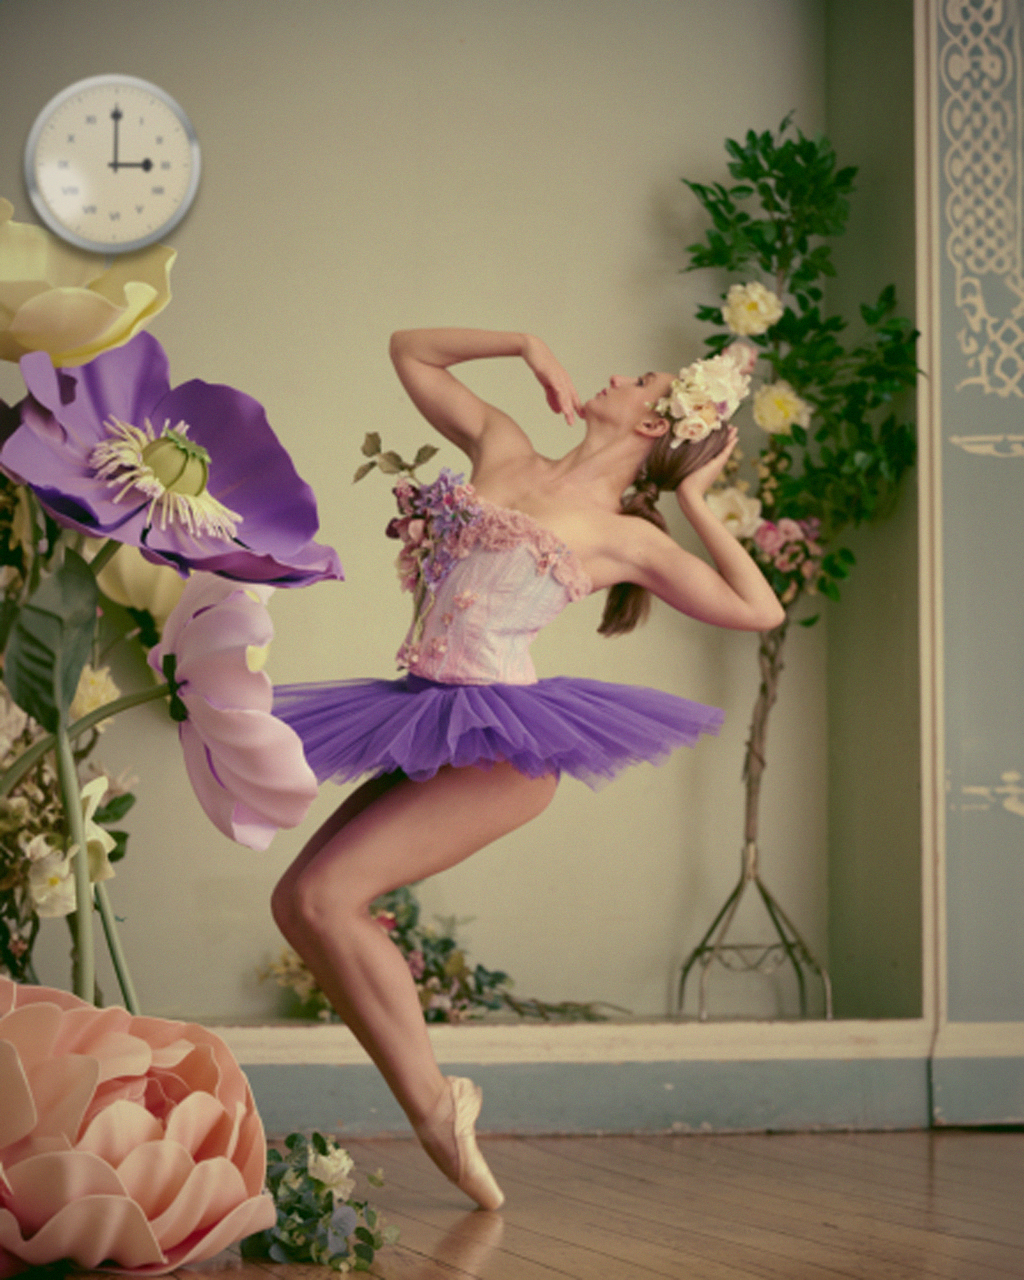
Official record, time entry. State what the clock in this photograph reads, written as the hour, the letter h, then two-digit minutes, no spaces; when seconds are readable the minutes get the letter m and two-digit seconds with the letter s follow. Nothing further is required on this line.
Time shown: 3h00
